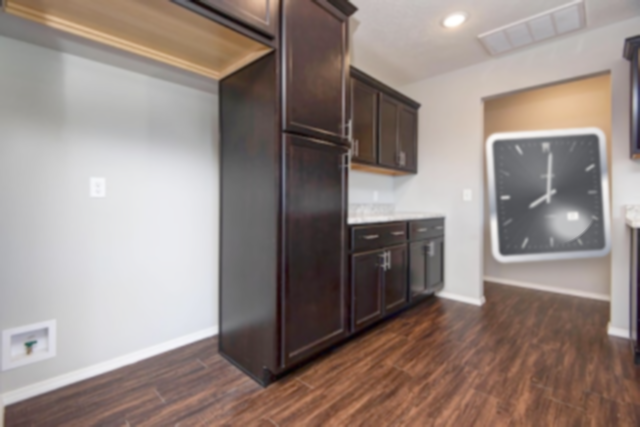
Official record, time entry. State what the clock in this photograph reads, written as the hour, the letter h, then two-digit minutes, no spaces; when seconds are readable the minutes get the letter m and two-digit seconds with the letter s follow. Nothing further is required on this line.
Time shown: 8h01
